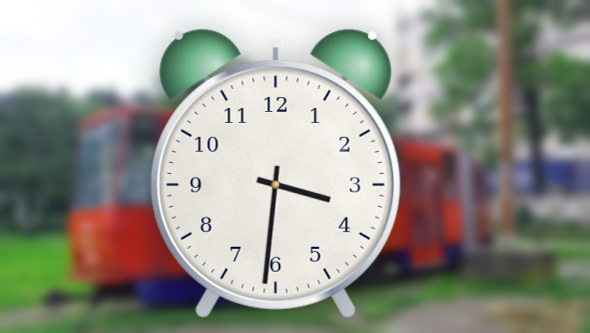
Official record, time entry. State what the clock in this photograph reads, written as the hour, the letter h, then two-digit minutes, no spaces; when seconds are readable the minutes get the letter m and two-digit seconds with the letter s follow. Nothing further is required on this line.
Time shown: 3h31
